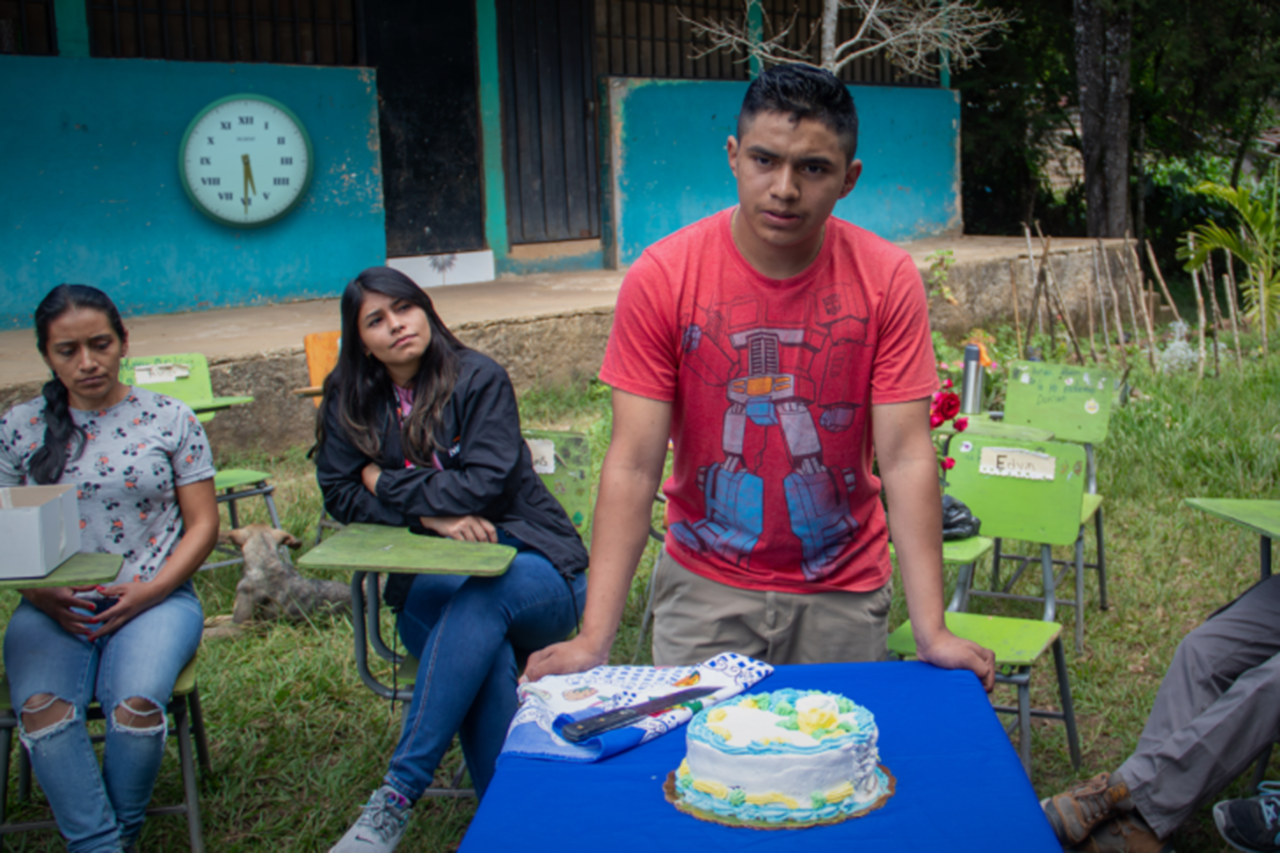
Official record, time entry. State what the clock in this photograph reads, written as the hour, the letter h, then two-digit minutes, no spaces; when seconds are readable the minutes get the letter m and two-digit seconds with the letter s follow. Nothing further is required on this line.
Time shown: 5h30
